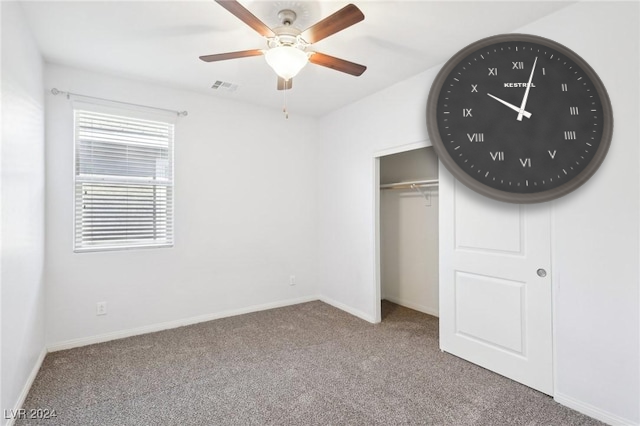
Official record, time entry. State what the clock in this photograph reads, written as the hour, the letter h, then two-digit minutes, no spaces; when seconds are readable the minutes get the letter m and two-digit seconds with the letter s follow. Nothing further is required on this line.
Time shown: 10h03
